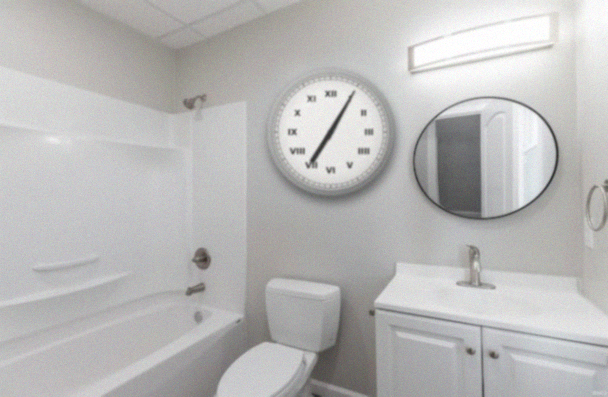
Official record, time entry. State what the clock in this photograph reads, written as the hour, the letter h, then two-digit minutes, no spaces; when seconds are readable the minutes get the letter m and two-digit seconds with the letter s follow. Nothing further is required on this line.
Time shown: 7h05
